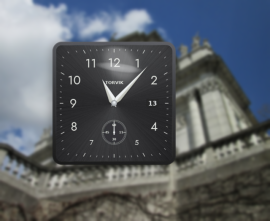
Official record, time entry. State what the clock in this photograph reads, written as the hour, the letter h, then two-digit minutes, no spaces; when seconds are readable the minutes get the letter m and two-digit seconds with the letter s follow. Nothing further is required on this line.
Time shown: 11h07
